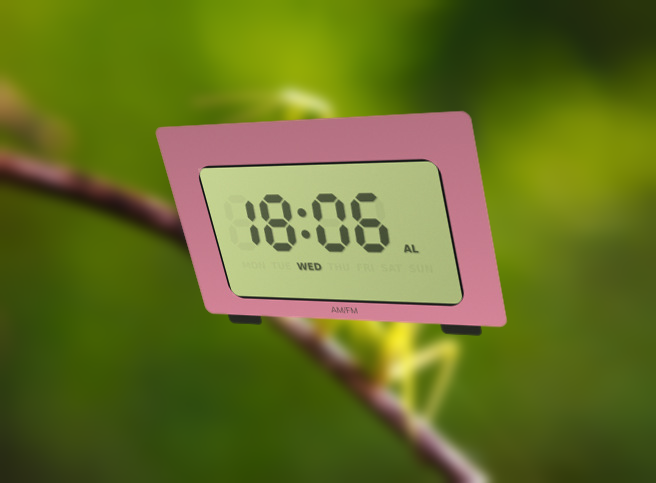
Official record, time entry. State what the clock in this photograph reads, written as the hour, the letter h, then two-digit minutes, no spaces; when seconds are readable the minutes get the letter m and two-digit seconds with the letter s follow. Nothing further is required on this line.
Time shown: 18h06
